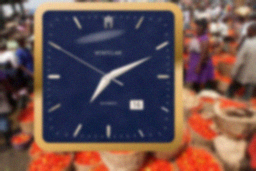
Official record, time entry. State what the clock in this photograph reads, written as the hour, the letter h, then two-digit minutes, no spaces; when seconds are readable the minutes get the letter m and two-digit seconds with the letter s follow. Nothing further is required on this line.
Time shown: 7h10m50s
